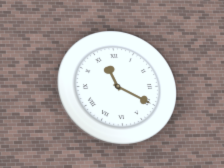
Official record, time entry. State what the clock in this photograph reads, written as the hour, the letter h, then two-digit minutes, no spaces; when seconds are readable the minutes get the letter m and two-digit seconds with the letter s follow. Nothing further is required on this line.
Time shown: 11h20
